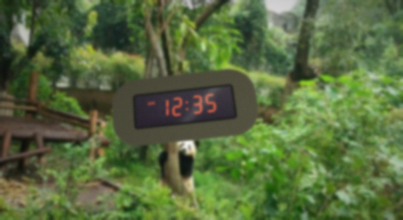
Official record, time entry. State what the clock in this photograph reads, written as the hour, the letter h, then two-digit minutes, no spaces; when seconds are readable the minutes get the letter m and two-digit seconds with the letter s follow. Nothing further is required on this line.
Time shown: 12h35
